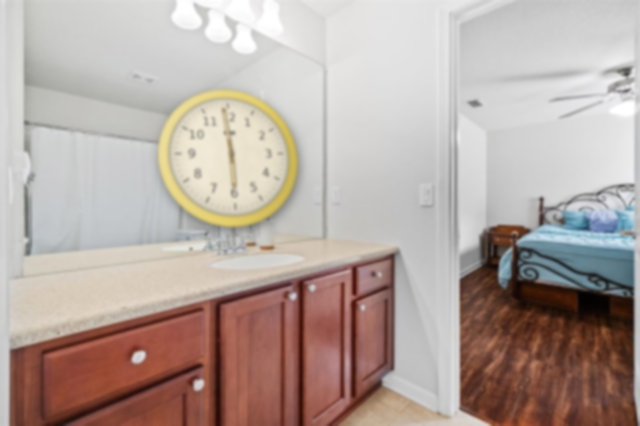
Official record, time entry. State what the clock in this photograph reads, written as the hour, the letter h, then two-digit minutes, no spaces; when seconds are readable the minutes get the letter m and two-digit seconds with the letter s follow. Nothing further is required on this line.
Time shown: 5h59
